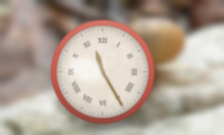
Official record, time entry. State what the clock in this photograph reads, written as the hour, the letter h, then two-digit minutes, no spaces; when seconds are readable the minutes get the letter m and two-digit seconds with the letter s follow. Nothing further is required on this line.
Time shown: 11h25
